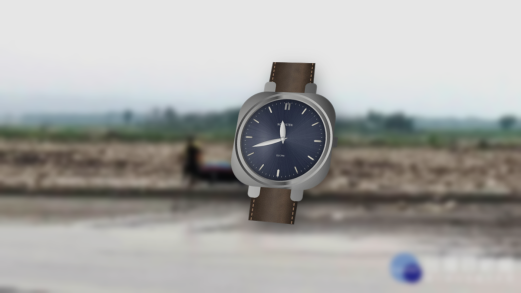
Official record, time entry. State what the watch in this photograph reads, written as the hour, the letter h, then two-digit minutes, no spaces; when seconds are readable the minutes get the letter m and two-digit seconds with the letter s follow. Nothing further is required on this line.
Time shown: 11h42
